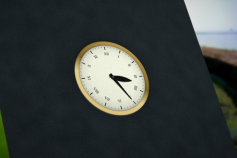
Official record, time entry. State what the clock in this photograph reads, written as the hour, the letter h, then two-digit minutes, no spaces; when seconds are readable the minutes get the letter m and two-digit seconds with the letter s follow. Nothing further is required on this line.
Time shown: 3h25
